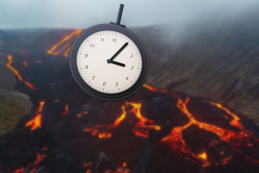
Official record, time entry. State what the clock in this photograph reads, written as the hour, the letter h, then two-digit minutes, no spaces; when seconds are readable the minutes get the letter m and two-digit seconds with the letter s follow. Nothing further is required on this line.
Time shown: 3h05
